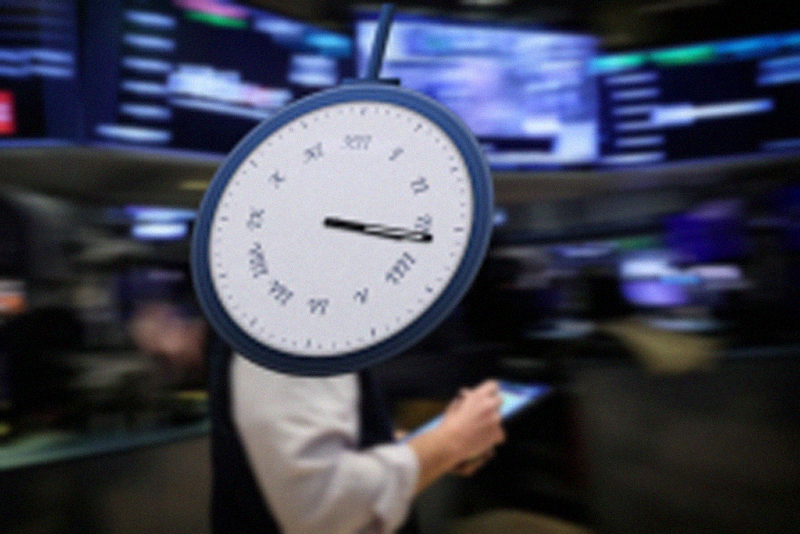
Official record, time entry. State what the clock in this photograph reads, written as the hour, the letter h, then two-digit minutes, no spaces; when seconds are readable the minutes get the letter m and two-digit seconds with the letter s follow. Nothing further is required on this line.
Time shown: 3h16
